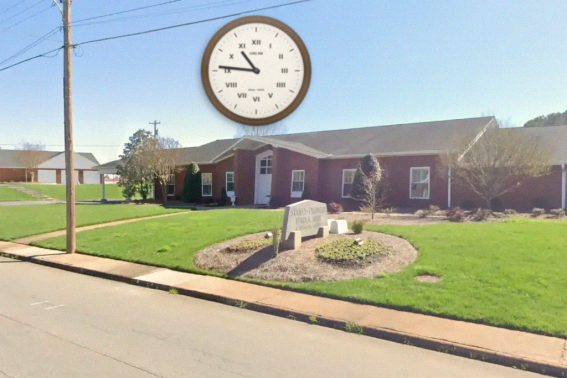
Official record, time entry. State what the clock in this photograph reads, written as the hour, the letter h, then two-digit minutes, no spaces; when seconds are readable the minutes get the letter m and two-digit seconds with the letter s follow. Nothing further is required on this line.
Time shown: 10h46
